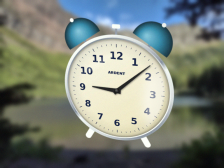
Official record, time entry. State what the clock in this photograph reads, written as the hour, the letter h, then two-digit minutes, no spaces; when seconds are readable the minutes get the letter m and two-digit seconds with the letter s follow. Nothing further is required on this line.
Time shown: 9h08
